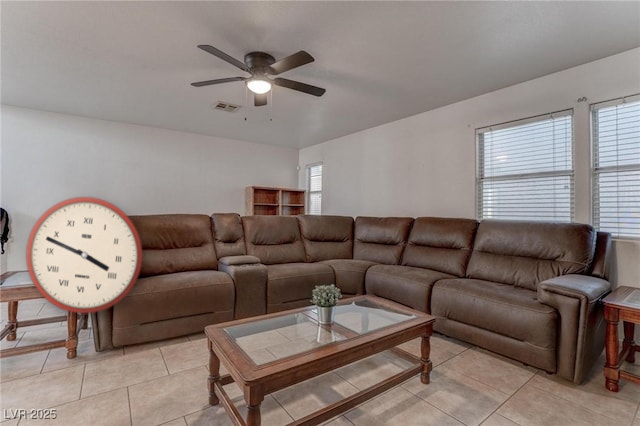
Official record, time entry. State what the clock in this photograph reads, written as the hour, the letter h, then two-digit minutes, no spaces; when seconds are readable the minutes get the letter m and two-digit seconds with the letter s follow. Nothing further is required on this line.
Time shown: 3h48
